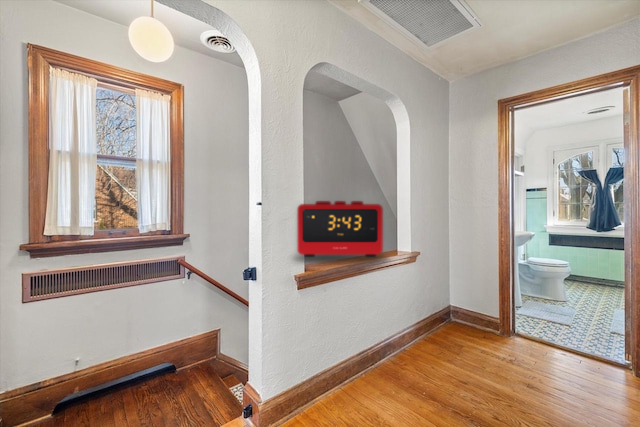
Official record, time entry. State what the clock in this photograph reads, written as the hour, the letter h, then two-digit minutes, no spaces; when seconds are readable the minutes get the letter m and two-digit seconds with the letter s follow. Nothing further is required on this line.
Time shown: 3h43
